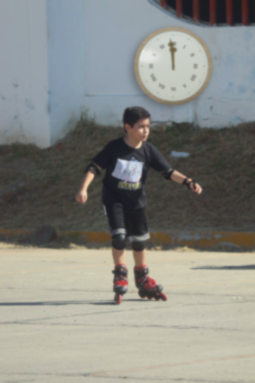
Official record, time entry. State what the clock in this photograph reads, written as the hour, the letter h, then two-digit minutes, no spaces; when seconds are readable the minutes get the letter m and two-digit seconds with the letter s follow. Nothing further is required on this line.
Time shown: 11h59
